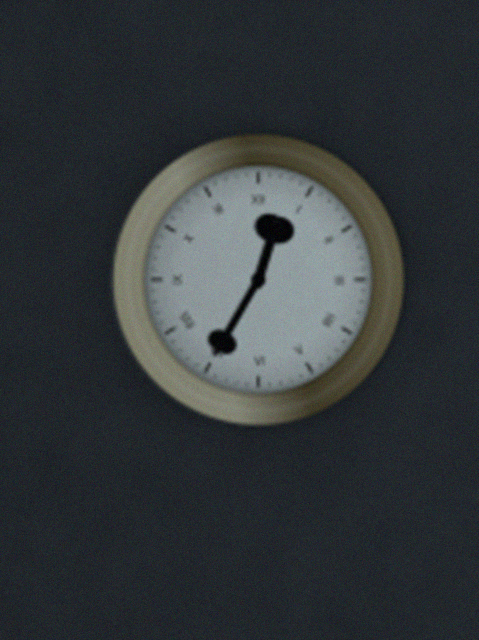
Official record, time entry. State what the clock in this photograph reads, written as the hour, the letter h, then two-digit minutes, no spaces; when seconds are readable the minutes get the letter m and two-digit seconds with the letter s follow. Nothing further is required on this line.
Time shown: 12h35
